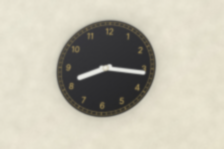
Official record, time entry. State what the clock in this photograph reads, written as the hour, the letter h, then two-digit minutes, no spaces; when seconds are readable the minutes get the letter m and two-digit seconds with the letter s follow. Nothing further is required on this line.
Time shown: 8h16
